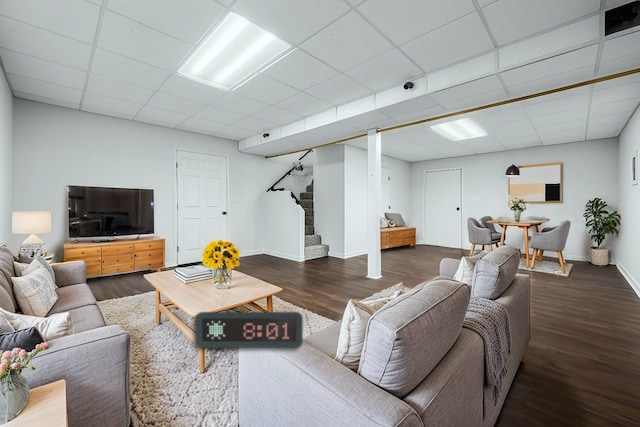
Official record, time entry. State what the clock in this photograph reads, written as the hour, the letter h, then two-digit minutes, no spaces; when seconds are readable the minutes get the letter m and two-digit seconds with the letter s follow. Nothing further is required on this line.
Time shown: 8h01
